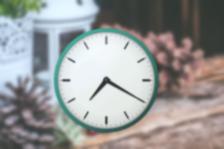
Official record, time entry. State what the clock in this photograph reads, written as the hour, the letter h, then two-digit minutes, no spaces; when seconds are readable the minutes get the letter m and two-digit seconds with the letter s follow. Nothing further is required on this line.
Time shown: 7h20
